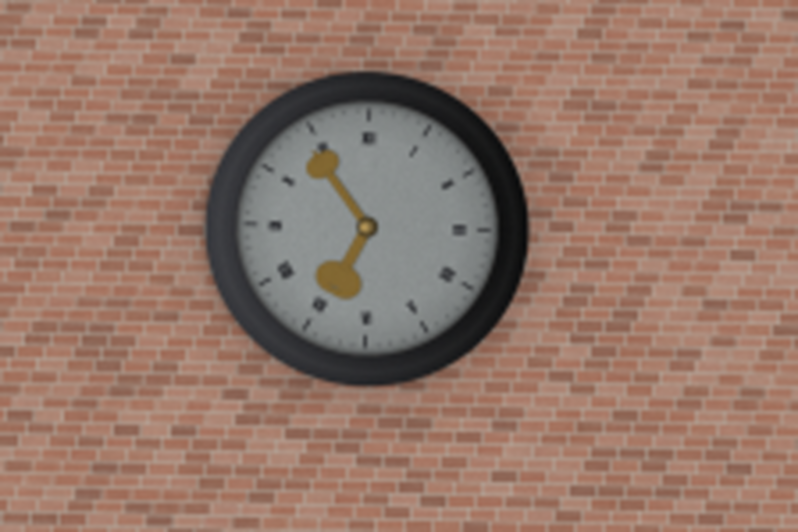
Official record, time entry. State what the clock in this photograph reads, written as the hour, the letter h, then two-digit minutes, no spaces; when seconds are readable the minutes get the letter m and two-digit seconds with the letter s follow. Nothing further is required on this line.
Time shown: 6h54
